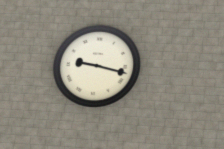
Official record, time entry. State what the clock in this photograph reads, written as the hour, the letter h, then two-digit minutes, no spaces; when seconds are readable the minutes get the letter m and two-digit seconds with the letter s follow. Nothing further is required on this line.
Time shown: 9h17
